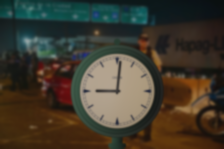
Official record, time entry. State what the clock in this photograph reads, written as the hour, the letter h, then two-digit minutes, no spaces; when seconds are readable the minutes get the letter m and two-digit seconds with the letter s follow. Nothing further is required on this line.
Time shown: 9h01
